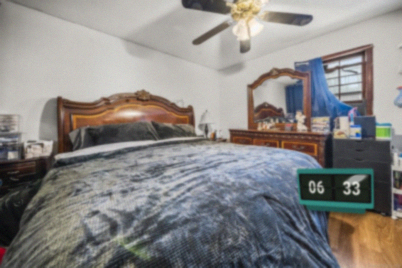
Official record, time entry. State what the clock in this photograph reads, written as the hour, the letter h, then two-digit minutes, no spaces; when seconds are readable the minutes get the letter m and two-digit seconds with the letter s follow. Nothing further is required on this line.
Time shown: 6h33
